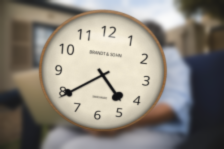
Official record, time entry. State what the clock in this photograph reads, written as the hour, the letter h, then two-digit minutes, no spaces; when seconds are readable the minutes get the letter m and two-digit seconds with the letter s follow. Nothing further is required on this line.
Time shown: 4h39
